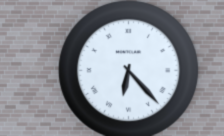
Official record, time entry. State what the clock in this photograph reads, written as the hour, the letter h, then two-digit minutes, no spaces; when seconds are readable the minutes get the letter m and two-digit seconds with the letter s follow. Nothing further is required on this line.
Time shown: 6h23
